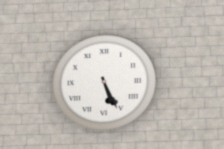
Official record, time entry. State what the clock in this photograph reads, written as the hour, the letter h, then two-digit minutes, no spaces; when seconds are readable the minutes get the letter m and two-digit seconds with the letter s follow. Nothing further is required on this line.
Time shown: 5h26
